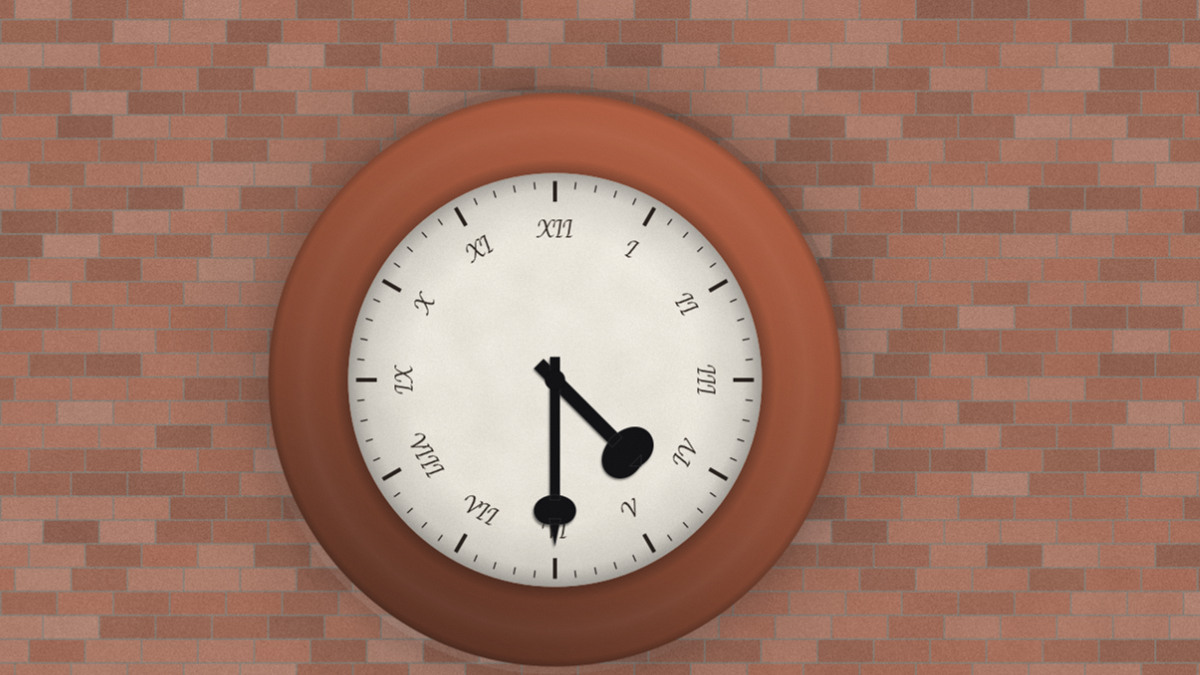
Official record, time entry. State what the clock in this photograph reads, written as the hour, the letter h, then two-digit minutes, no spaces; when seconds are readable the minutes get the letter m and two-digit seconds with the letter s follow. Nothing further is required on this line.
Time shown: 4h30
